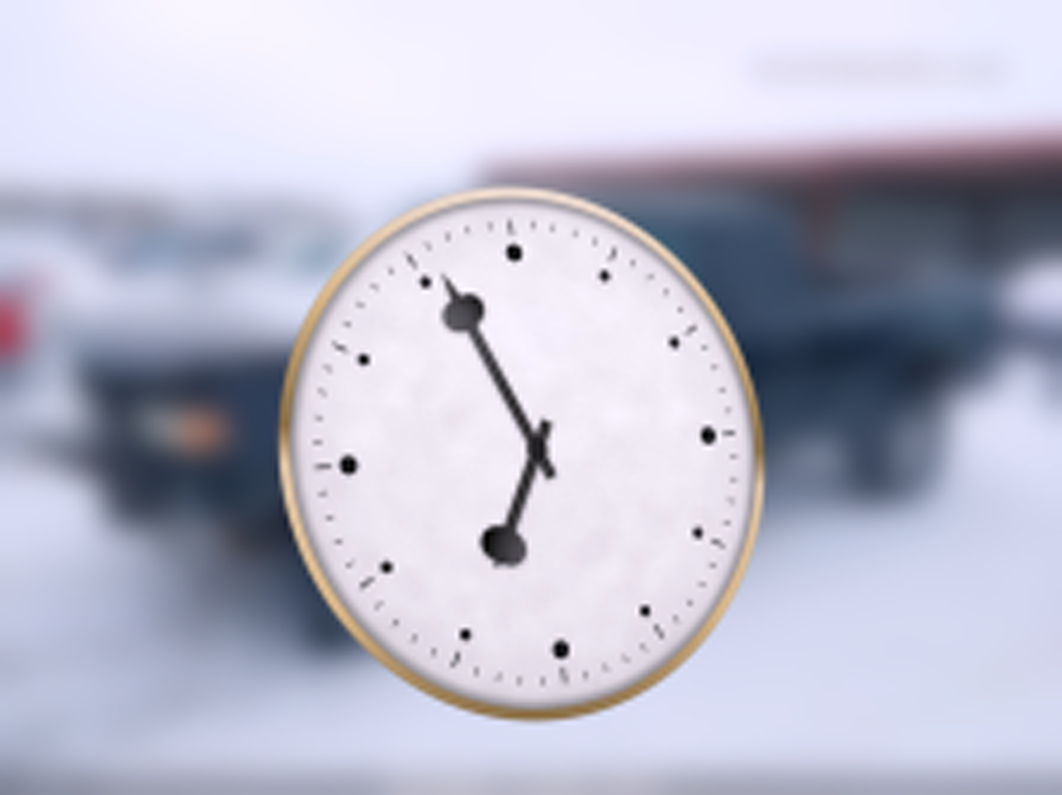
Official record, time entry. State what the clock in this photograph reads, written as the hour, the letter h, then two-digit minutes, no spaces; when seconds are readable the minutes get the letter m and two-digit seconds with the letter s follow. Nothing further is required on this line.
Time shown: 6h56
